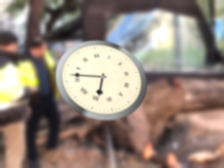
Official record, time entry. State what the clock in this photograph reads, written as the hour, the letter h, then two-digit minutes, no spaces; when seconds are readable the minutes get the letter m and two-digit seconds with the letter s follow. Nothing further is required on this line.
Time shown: 6h47
